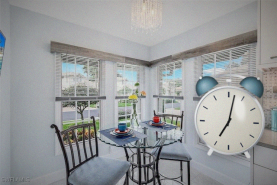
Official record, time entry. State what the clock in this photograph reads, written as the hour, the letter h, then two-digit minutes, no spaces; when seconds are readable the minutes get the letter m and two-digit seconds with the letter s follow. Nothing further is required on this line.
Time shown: 7h02
